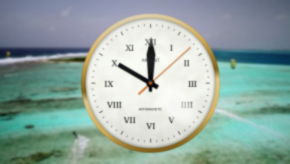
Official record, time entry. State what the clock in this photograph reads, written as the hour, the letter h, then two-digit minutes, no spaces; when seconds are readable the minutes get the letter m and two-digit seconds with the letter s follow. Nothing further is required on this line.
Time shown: 10h00m08s
